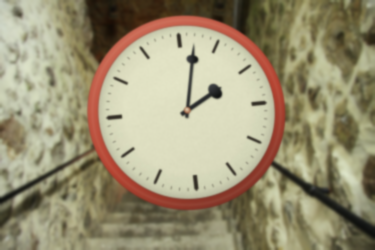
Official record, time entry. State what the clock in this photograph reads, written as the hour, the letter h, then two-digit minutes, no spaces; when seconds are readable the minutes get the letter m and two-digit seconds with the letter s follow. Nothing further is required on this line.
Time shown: 2h02
